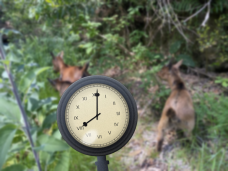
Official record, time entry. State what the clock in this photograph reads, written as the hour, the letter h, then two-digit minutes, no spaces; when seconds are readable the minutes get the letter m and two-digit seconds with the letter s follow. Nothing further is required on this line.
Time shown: 8h01
